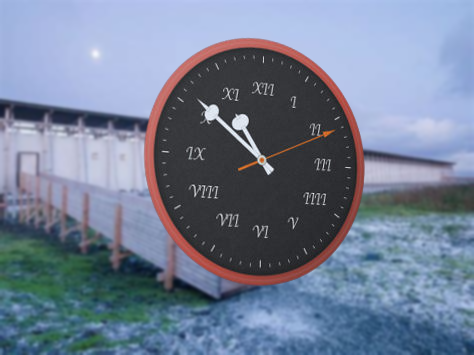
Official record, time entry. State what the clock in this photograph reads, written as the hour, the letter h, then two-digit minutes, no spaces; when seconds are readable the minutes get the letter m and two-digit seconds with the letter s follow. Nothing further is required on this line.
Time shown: 10h51m11s
